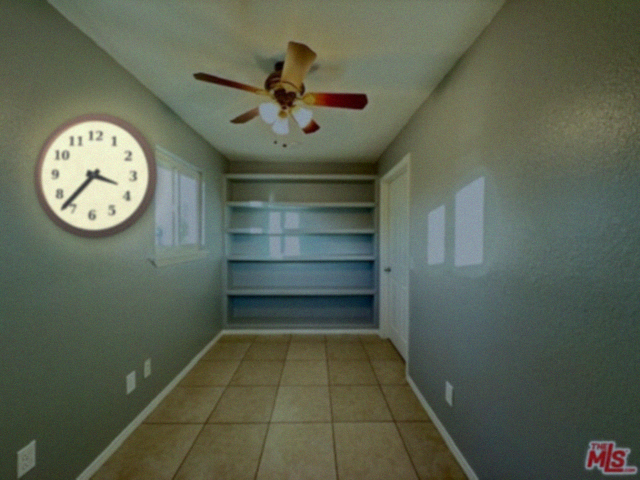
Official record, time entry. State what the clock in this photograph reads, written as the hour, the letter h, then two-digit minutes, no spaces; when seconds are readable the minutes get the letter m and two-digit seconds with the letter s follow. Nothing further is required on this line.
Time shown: 3h37
